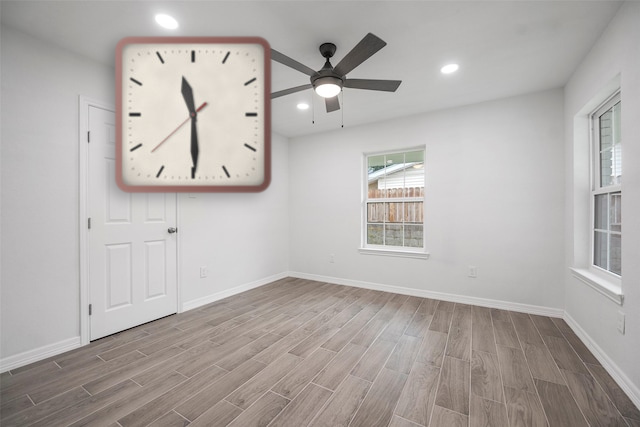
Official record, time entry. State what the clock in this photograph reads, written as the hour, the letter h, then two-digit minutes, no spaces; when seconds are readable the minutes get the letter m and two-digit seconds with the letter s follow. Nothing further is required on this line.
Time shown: 11h29m38s
